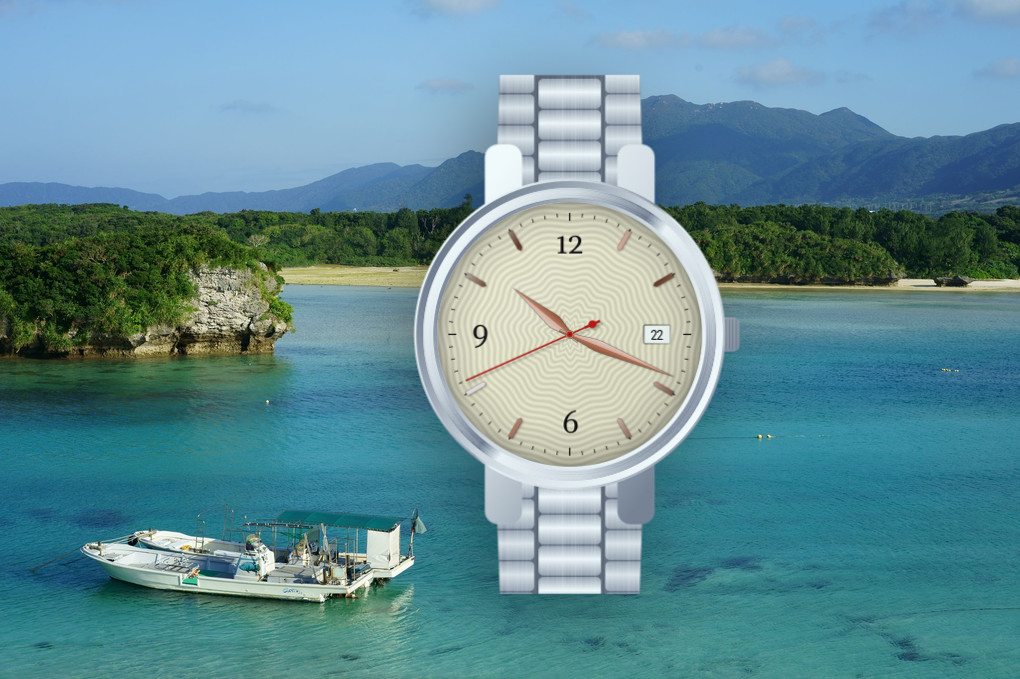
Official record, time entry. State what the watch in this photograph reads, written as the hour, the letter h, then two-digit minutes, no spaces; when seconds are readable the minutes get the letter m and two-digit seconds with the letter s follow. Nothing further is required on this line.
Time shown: 10h18m41s
